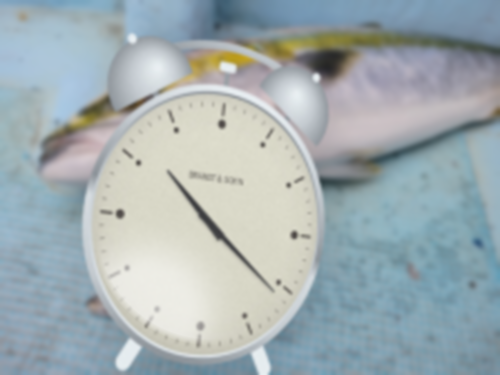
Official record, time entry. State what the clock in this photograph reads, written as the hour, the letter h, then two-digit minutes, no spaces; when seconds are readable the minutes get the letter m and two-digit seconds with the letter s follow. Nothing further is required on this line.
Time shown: 10h21
